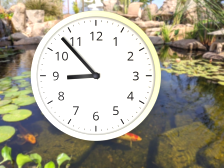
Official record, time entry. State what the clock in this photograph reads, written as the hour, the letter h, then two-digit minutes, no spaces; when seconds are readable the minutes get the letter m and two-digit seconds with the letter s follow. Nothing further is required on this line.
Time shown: 8h53
